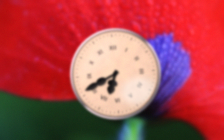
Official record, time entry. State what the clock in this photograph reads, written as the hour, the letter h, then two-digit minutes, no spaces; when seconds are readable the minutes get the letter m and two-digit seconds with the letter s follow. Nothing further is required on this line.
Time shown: 6h41
